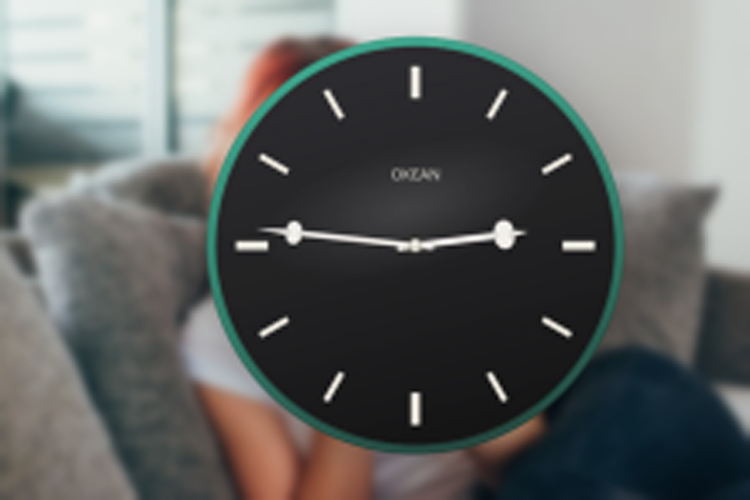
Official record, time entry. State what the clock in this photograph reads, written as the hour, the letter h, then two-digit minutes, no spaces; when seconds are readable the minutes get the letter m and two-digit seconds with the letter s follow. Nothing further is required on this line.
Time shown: 2h46
